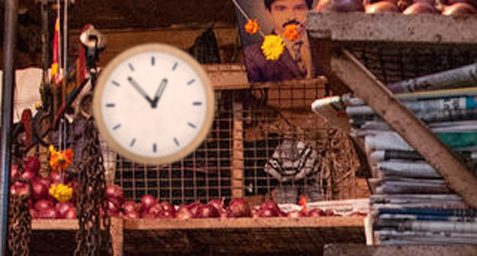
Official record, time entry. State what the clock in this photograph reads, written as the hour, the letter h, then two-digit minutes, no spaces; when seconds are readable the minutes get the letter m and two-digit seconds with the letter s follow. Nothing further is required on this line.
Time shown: 12h53
